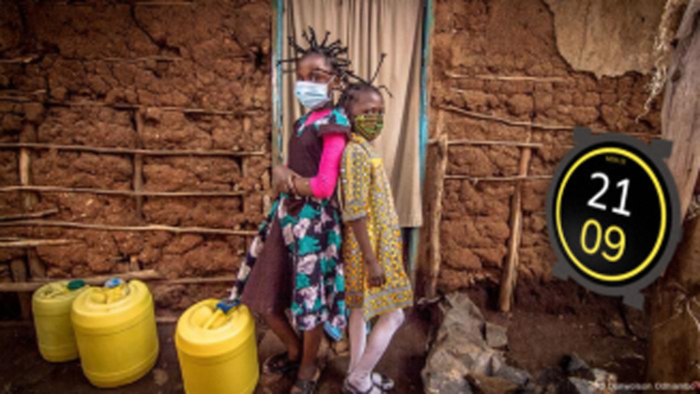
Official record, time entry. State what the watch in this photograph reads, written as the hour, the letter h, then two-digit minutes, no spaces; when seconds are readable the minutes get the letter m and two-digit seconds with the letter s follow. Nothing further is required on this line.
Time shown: 21h09
